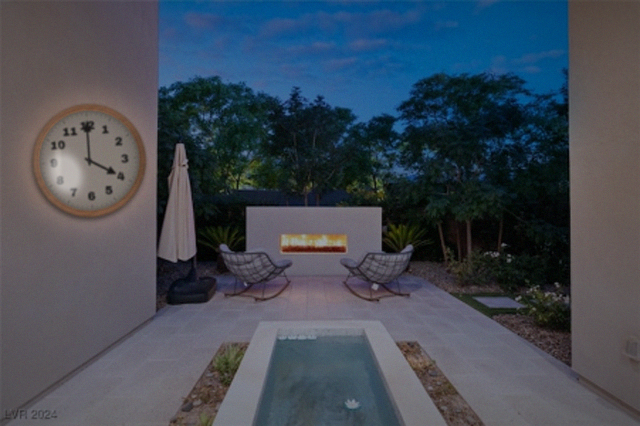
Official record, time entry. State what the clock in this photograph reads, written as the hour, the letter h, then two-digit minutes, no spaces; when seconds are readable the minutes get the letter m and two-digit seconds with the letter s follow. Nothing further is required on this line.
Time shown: 4h00
